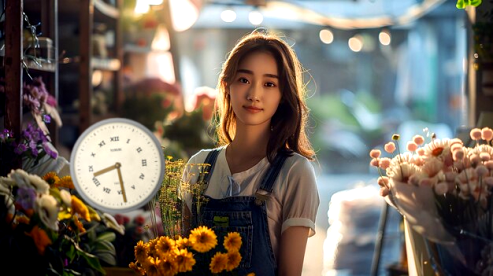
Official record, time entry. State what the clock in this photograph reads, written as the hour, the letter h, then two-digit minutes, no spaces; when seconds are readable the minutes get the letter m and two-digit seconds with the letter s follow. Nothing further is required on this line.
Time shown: 8h29
